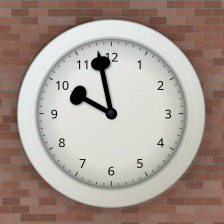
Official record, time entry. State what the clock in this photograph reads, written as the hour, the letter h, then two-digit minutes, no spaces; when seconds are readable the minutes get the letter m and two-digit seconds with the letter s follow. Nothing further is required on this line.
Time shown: 9h58
